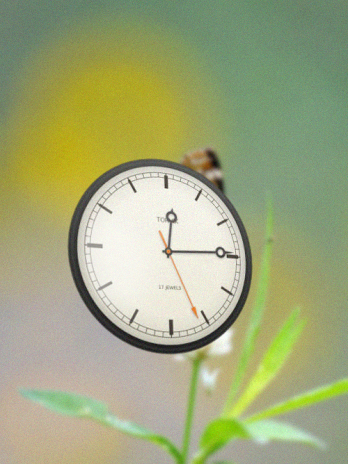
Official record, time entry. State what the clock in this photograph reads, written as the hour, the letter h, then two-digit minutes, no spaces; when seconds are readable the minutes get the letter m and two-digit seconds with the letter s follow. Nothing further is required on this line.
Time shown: 12h14m26s
